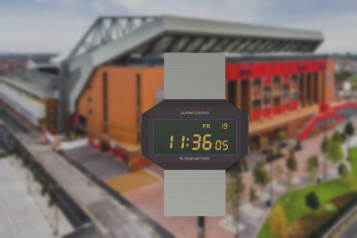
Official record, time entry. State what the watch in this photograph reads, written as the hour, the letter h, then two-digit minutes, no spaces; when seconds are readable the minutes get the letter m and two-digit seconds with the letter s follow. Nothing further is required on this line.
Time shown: 11h36m05s
